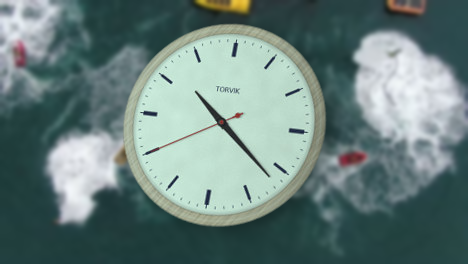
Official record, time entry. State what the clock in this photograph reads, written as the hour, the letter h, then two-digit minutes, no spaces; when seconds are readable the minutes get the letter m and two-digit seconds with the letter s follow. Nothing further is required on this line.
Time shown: 10h21m40s
